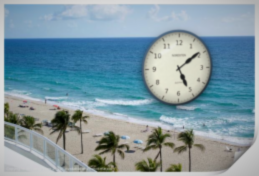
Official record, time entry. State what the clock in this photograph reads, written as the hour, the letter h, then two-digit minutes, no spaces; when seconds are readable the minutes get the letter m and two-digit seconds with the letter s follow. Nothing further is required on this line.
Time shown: 5h09
